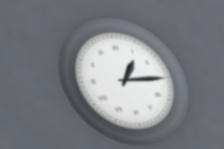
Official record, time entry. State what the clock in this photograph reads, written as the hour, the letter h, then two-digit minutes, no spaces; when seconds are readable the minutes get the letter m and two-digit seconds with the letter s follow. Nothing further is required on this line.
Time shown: 1h15
